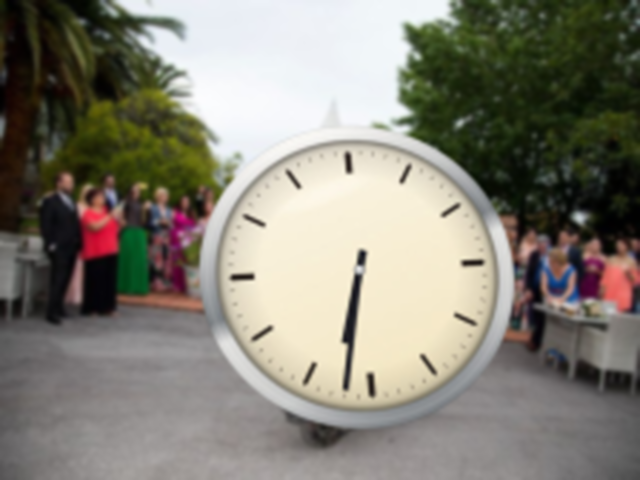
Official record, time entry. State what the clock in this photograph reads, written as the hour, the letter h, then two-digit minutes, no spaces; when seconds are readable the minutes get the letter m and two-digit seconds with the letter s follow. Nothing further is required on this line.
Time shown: 6h32
